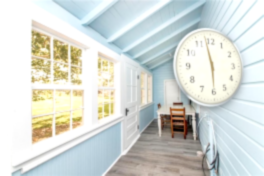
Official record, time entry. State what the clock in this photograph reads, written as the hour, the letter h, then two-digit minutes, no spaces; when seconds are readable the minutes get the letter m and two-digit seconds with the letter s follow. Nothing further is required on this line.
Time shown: 5h58
